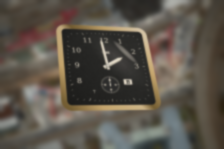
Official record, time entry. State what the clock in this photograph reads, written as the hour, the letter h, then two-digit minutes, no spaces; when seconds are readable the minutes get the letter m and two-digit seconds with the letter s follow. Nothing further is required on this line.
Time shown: 1h59
